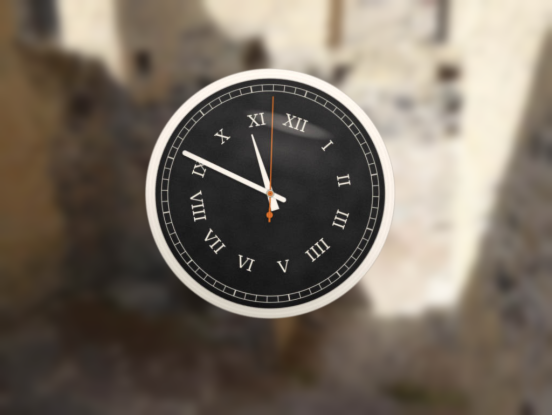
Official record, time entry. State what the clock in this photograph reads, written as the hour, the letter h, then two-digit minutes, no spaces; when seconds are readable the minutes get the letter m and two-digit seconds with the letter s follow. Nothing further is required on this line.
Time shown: 10h45m57s
